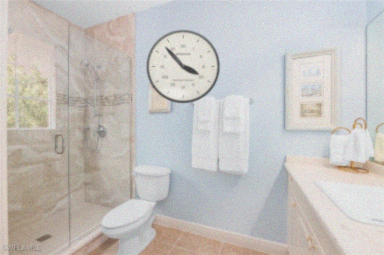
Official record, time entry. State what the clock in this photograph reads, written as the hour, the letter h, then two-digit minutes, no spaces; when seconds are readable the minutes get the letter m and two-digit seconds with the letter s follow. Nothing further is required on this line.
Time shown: 3h53
